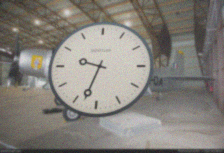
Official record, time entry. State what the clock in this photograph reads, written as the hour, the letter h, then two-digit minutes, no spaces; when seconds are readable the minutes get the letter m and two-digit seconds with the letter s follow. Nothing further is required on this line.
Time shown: 9h33
